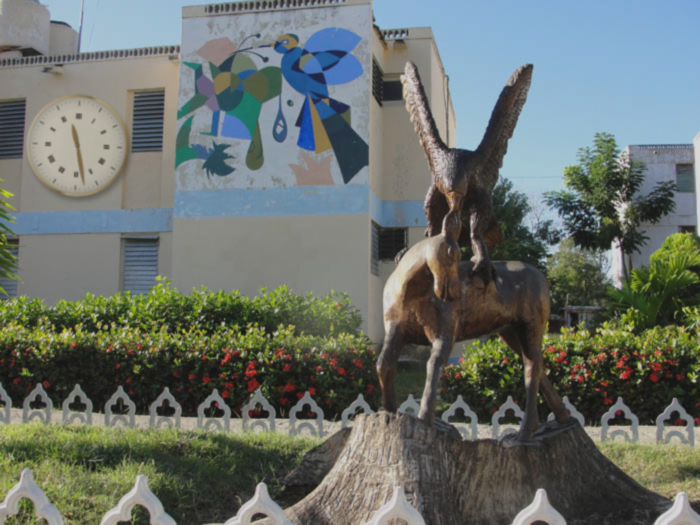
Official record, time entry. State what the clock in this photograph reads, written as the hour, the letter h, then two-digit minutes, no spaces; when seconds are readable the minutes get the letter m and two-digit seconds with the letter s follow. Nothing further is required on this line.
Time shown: 11h28
